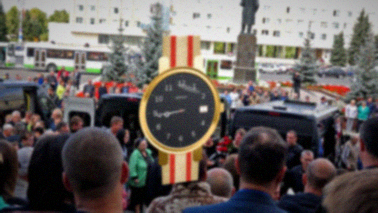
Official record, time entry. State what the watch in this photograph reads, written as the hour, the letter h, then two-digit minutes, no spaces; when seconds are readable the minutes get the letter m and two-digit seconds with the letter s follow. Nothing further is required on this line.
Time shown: 8h44
